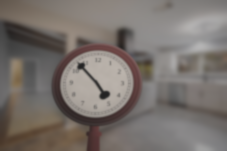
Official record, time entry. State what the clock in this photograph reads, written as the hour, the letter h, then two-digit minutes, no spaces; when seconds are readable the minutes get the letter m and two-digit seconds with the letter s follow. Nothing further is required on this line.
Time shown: 4h53
